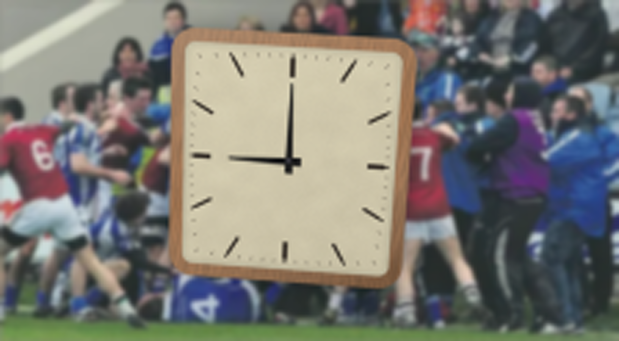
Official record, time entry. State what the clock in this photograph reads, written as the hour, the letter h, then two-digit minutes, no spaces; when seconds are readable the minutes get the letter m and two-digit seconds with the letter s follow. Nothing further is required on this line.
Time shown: 9h00
